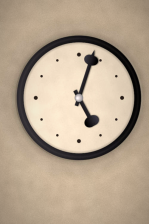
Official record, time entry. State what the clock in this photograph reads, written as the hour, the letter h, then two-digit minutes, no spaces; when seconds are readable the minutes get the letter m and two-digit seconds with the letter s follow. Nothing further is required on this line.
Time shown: 5h03
